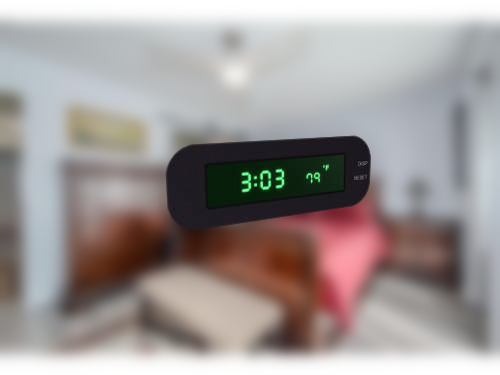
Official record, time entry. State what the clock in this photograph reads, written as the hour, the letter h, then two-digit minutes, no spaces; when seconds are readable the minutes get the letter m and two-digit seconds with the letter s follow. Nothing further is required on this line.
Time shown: 3h03
